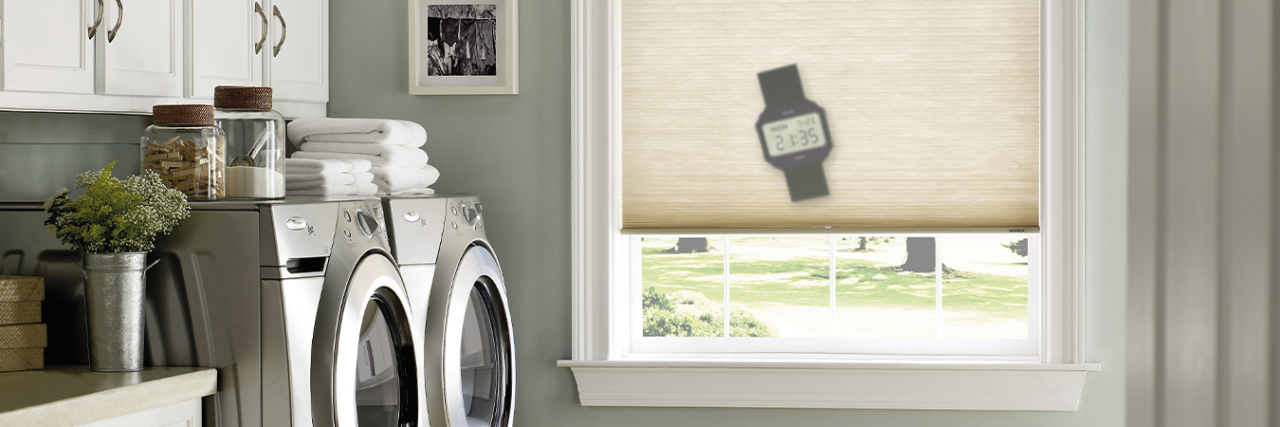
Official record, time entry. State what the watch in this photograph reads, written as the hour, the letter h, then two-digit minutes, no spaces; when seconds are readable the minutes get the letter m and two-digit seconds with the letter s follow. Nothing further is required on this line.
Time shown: 21h35
